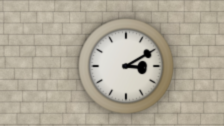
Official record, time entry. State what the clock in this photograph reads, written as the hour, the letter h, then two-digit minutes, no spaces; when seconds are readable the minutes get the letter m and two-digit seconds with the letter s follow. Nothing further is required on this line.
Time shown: 3h10
